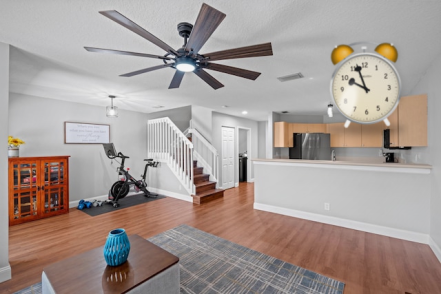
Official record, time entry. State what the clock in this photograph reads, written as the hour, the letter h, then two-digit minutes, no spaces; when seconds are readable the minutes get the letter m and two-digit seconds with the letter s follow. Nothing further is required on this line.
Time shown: 9h57
